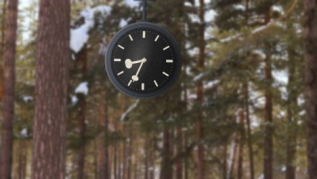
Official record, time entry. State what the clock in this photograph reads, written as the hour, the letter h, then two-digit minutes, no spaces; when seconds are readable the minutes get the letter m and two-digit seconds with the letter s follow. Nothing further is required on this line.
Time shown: 8h34
